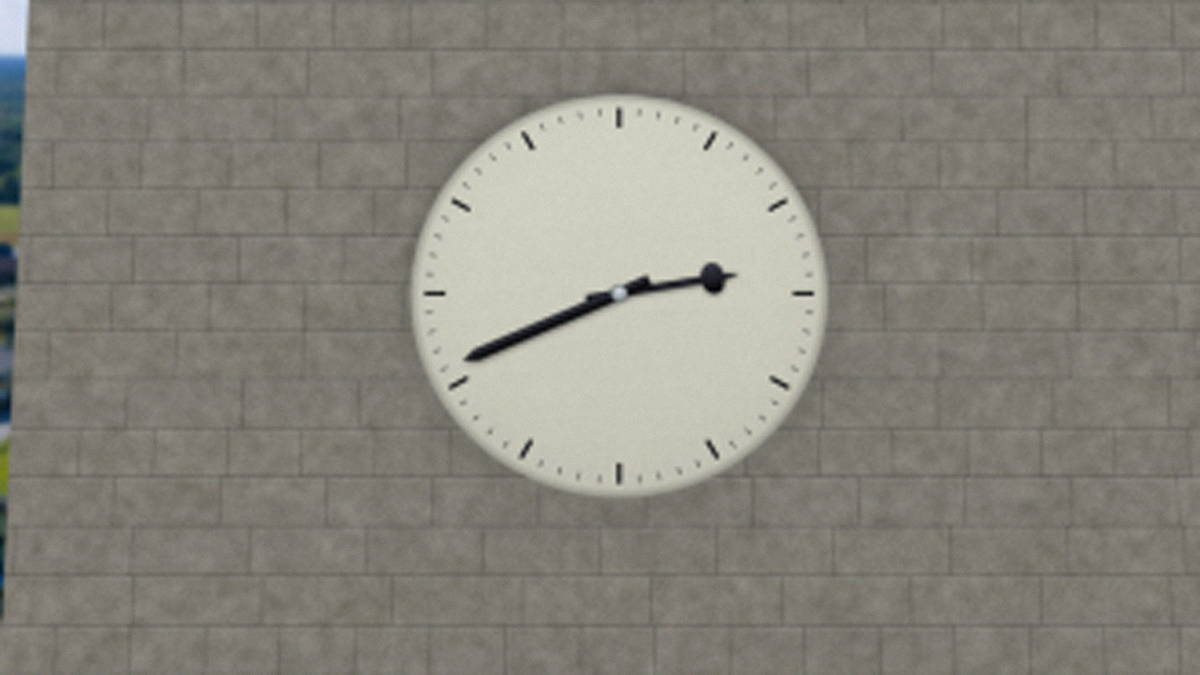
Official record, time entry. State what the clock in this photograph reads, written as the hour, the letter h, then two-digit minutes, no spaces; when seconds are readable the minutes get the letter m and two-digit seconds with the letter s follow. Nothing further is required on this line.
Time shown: 2h41
